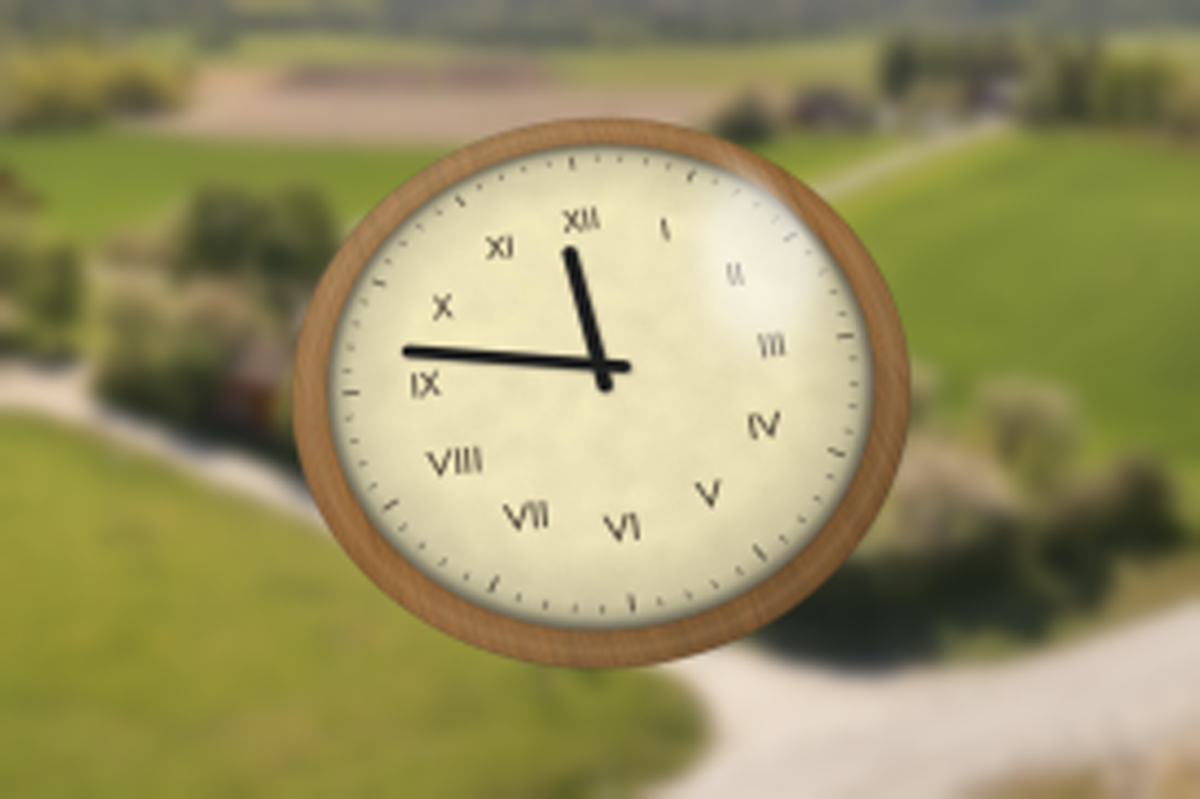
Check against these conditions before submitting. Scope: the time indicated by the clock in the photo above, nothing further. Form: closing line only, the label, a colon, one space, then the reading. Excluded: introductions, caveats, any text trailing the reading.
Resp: 11:47
